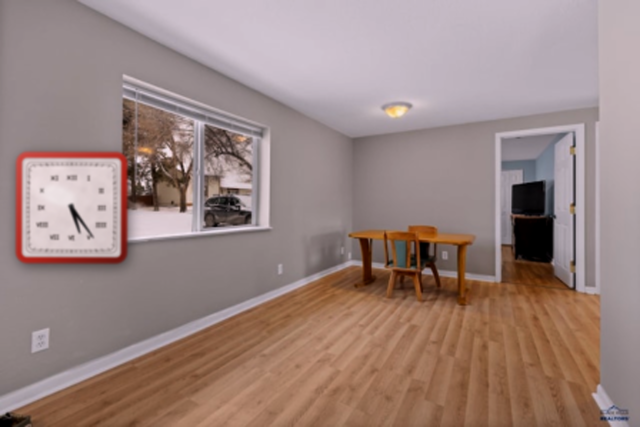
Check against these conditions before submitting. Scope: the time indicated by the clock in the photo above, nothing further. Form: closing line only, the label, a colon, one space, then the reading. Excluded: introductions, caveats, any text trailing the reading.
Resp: 5:24
